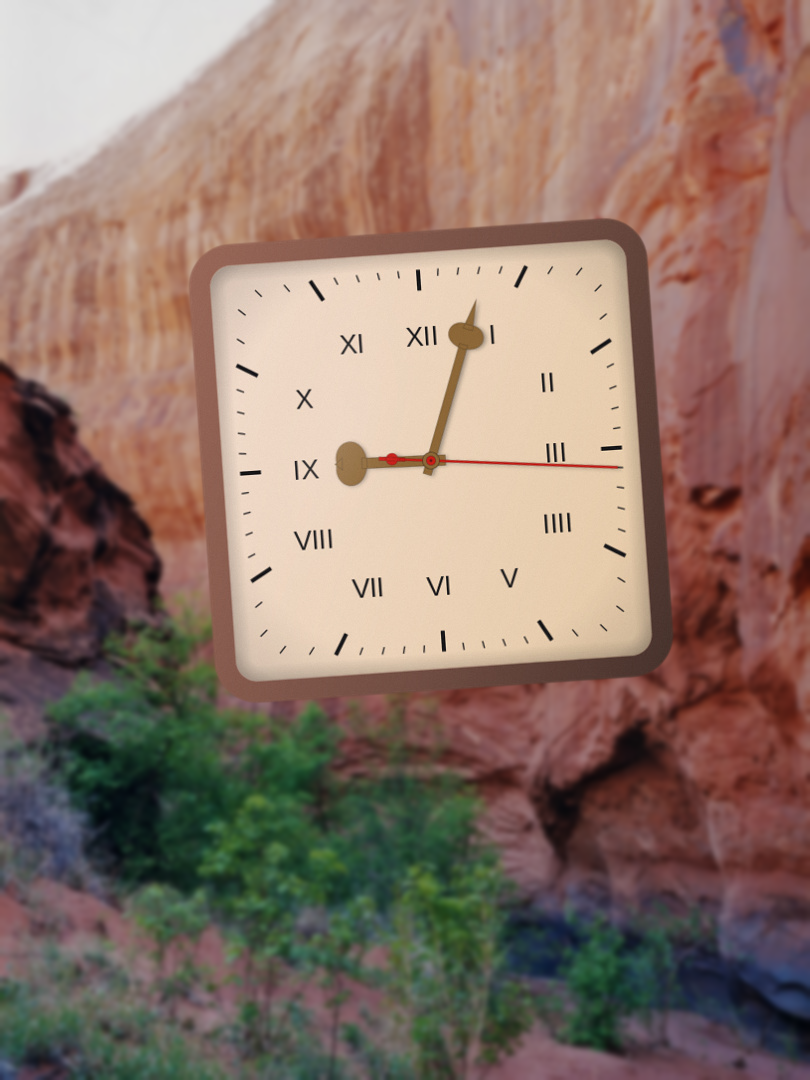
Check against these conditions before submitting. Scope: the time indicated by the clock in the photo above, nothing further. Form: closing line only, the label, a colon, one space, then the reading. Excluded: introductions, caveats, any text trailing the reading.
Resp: 9:03:16
